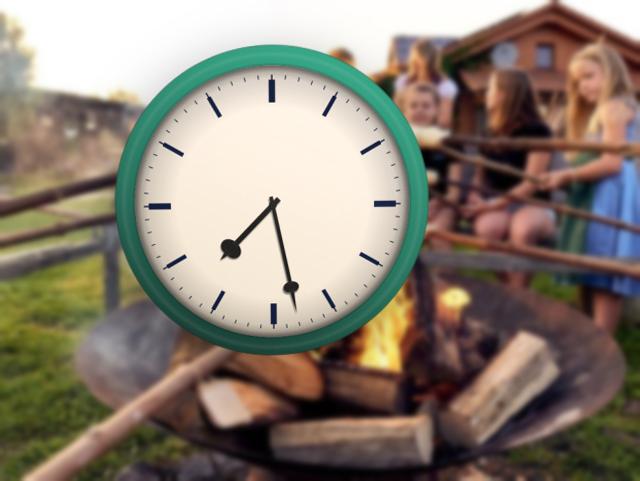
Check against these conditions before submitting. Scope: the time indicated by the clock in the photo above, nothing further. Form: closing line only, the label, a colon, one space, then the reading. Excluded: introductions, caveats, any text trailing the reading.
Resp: 7:28
